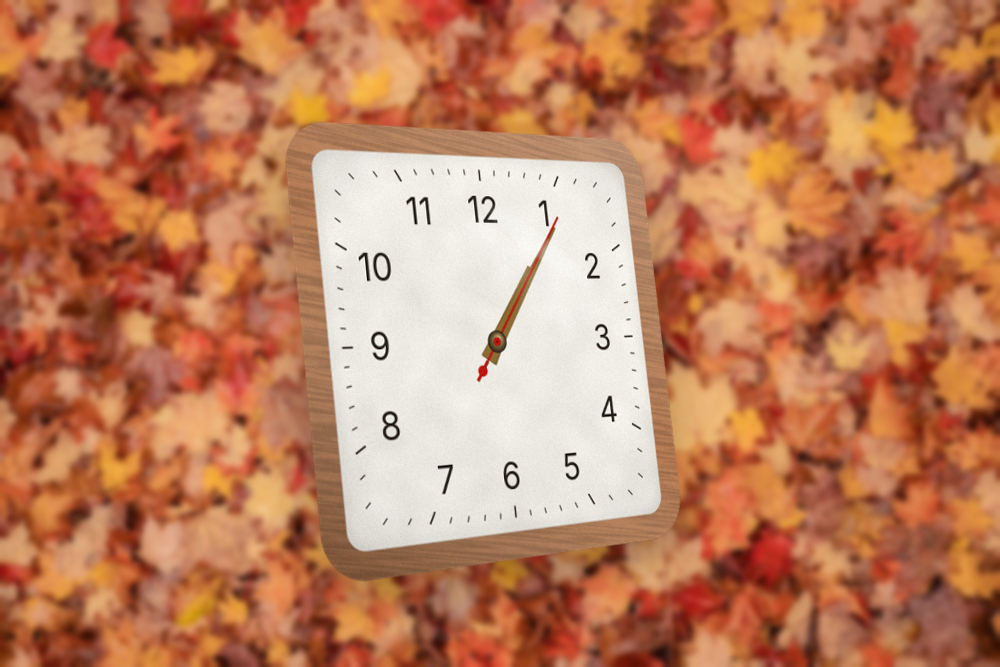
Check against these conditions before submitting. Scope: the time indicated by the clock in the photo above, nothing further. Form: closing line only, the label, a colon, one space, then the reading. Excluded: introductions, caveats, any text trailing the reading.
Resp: 1:06:06
